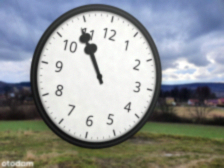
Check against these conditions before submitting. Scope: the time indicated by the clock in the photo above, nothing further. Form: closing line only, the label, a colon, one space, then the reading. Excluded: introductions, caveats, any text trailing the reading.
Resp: 10:54
